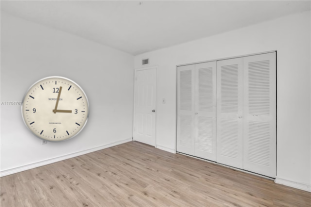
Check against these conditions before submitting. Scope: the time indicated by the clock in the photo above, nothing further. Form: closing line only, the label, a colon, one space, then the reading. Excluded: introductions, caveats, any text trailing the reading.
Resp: 3:02
